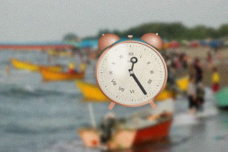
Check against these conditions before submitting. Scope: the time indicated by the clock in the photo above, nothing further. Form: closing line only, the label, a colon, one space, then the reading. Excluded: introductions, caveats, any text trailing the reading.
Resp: 12:25
